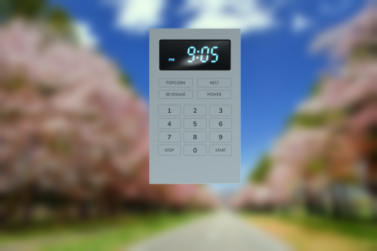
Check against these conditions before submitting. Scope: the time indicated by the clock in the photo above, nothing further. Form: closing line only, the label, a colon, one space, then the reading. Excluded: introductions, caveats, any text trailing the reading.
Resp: 9:05
